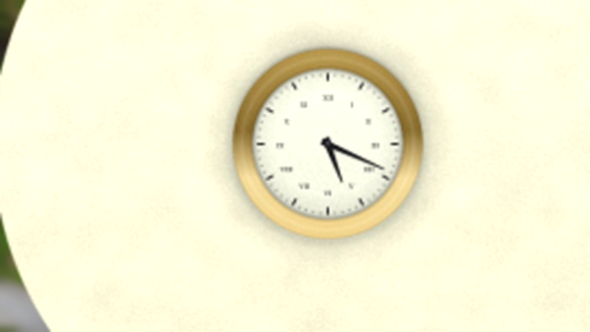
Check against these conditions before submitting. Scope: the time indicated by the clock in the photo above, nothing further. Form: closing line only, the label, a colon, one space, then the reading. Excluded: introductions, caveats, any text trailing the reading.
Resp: 5:19
